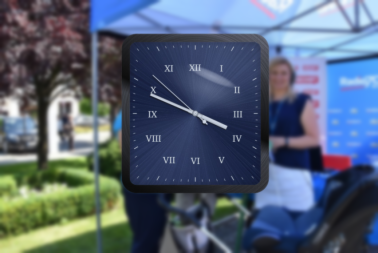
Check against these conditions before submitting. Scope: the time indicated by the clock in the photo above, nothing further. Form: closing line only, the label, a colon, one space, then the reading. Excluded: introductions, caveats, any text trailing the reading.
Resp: 3:48:52
